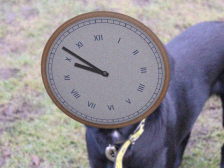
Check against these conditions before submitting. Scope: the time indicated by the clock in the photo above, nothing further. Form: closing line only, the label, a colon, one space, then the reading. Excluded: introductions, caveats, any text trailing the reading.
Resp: 9:52
